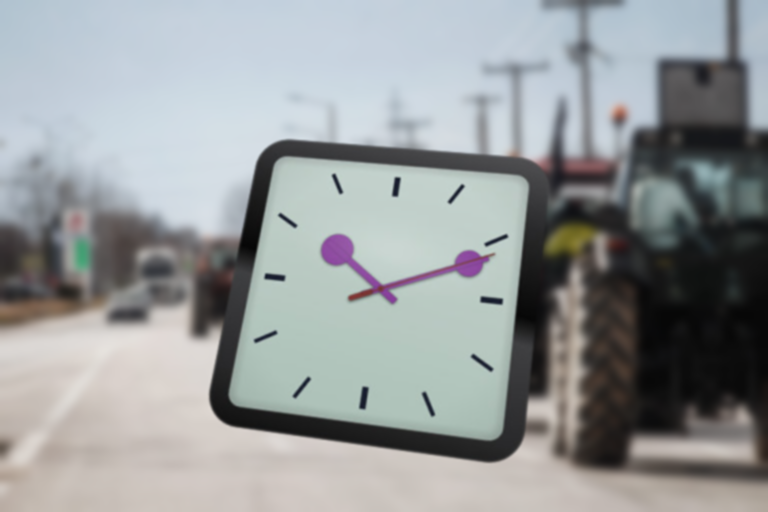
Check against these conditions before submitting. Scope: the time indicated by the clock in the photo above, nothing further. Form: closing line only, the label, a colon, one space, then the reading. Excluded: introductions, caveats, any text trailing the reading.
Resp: 10:11:11
